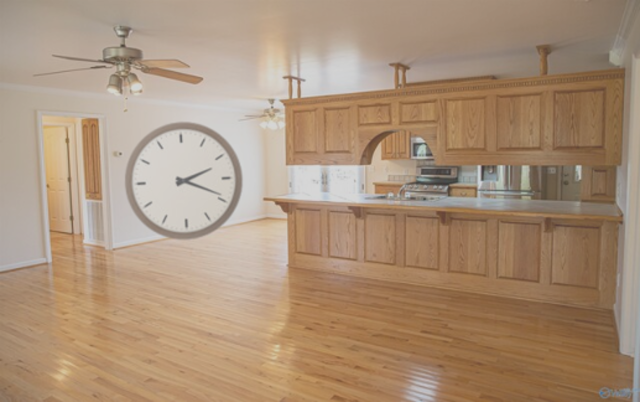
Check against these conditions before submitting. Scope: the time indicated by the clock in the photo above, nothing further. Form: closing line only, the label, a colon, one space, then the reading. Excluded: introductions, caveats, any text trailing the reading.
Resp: 2:19
